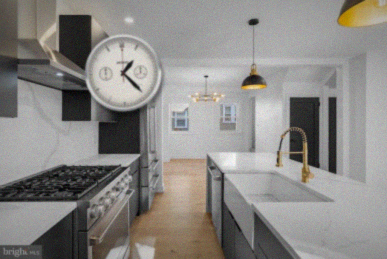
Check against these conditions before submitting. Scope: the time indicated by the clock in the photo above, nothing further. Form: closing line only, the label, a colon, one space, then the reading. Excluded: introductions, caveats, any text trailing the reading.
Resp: 1:23
